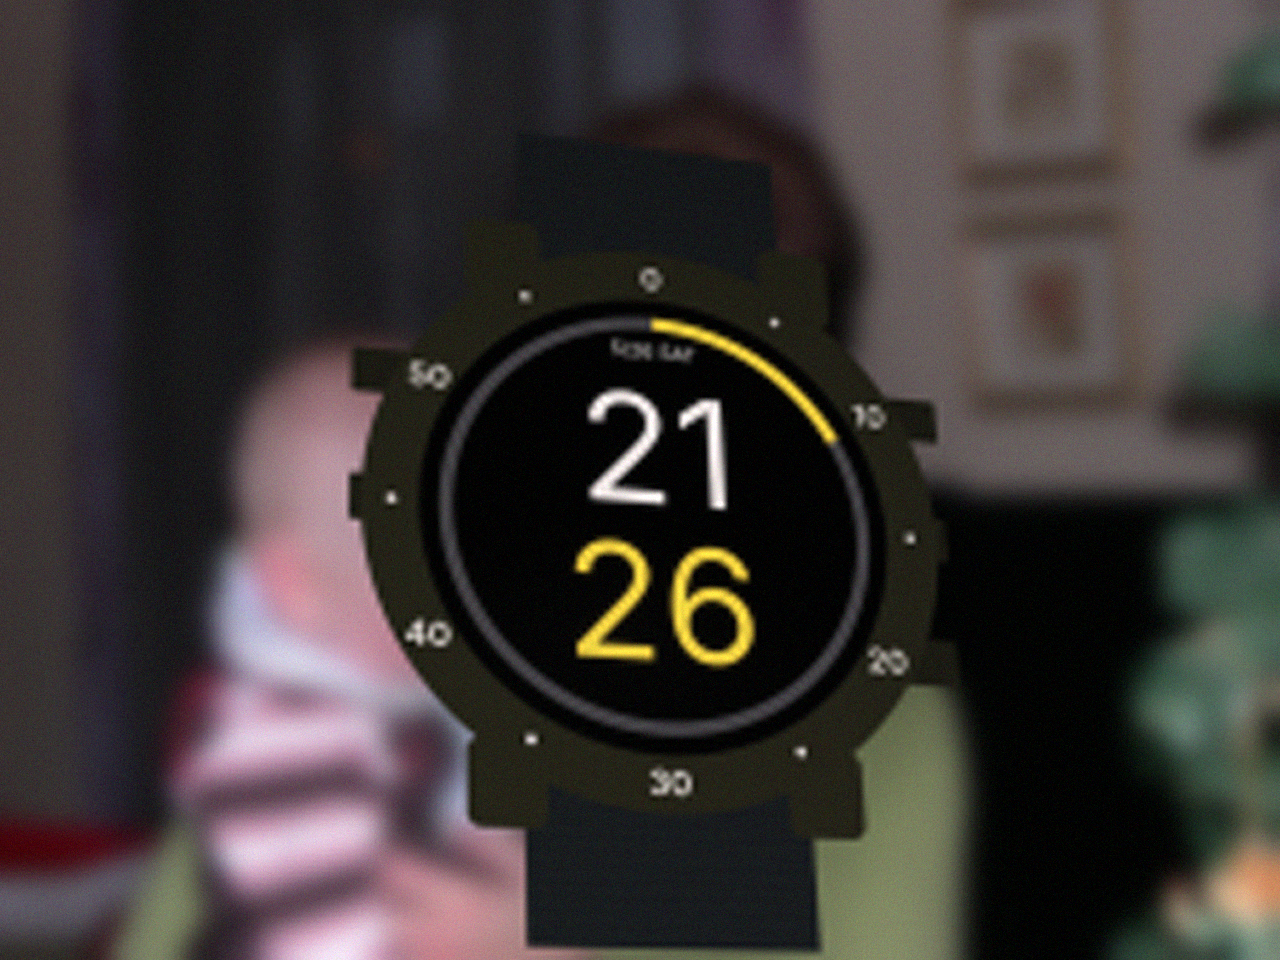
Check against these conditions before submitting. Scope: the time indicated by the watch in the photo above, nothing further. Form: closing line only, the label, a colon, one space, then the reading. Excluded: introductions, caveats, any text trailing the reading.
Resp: 21:26
